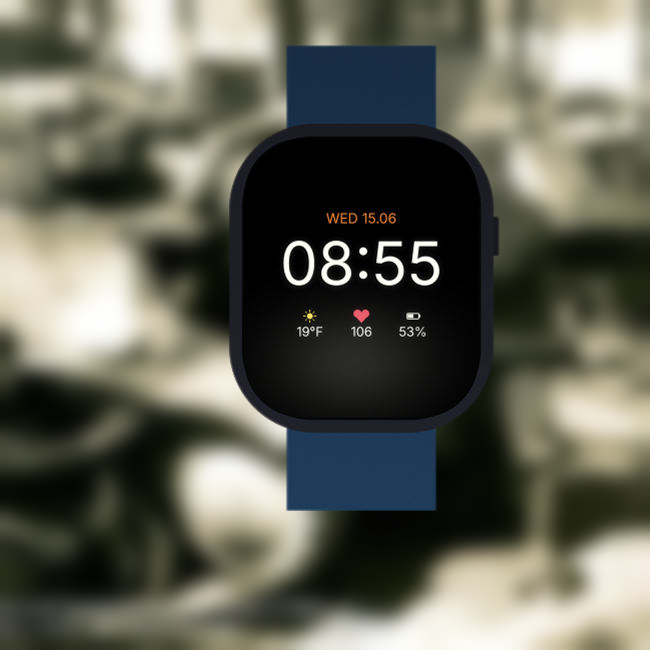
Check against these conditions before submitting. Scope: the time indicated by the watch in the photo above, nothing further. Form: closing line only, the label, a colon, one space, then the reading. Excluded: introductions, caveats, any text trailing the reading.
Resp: 8:55
